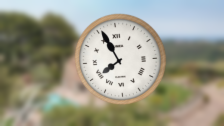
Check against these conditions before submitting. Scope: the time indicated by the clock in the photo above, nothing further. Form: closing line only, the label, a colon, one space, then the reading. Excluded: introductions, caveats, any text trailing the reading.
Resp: 7:56
